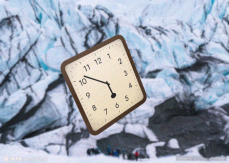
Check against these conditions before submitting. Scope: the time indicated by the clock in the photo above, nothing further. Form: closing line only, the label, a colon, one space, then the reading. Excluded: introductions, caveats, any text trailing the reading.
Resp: 5:52
